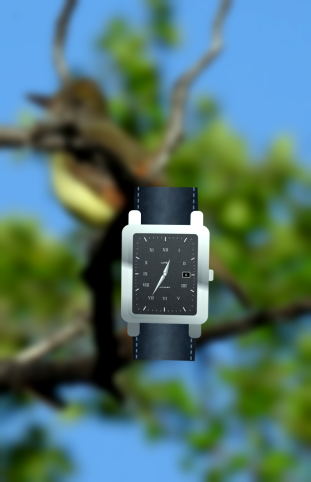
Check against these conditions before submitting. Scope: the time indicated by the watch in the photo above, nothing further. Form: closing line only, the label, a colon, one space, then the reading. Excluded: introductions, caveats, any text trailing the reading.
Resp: 12:35
